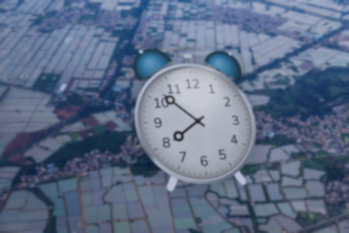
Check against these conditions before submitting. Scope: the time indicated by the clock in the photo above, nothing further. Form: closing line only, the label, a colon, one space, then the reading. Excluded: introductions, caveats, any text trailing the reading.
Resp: 7:52
